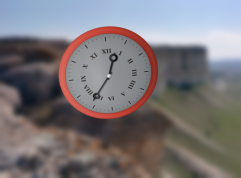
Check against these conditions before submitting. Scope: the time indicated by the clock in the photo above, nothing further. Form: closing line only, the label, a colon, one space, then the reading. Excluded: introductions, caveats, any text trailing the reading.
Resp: 12:36
